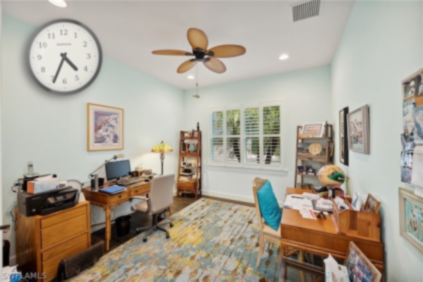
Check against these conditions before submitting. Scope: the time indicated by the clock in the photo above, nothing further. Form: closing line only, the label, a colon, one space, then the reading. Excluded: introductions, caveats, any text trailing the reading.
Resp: 4:34
